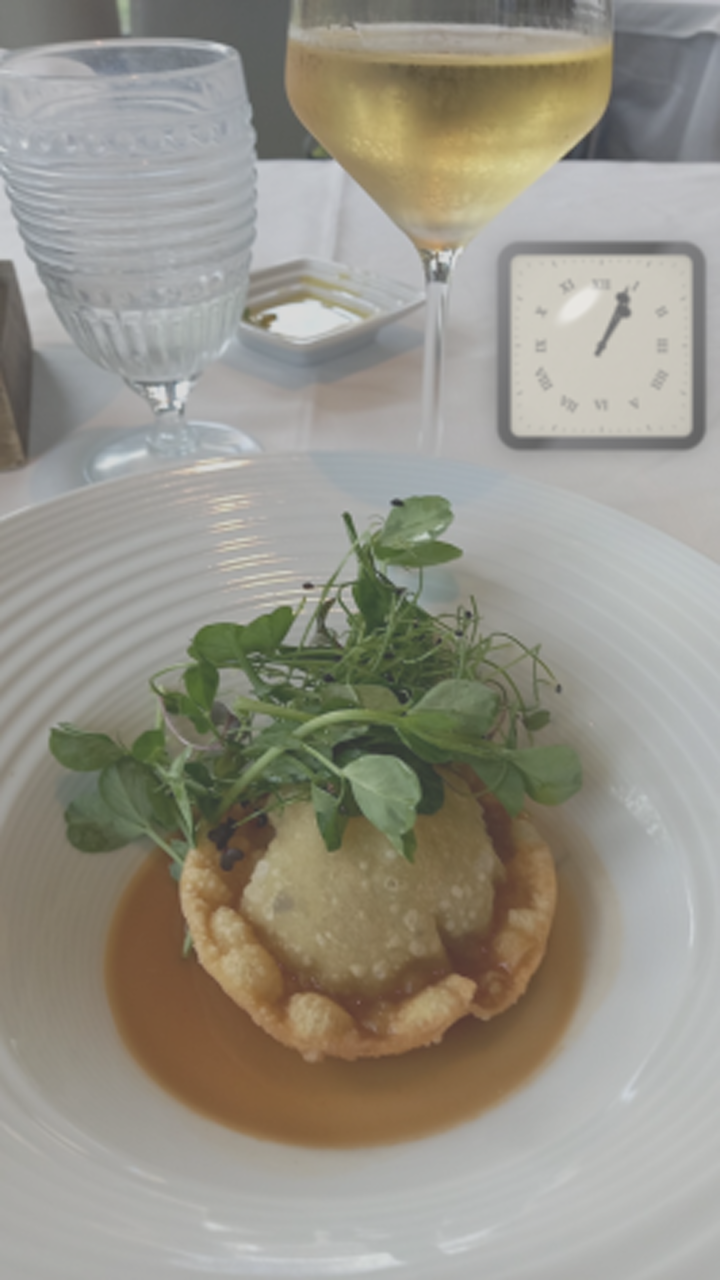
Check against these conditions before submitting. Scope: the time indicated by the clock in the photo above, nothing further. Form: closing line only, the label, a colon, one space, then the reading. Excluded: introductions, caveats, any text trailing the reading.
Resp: 1:04
